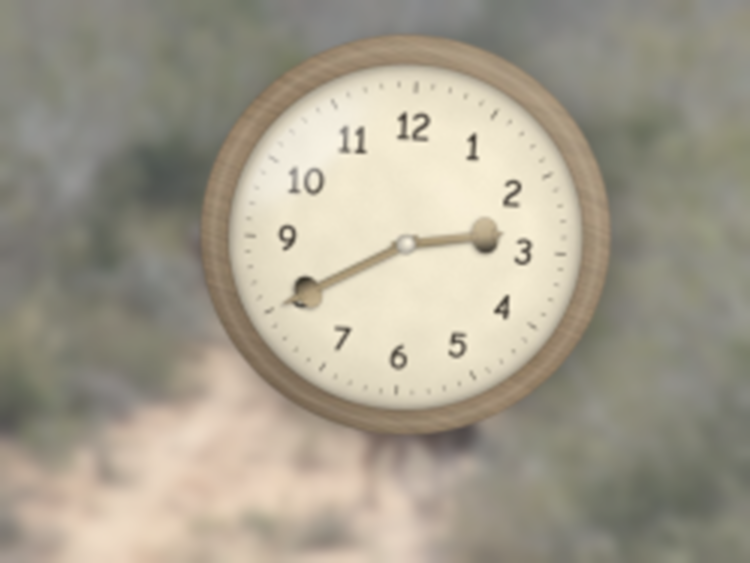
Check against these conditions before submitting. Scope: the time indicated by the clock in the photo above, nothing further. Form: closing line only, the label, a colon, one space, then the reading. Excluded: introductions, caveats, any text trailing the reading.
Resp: 2:40
